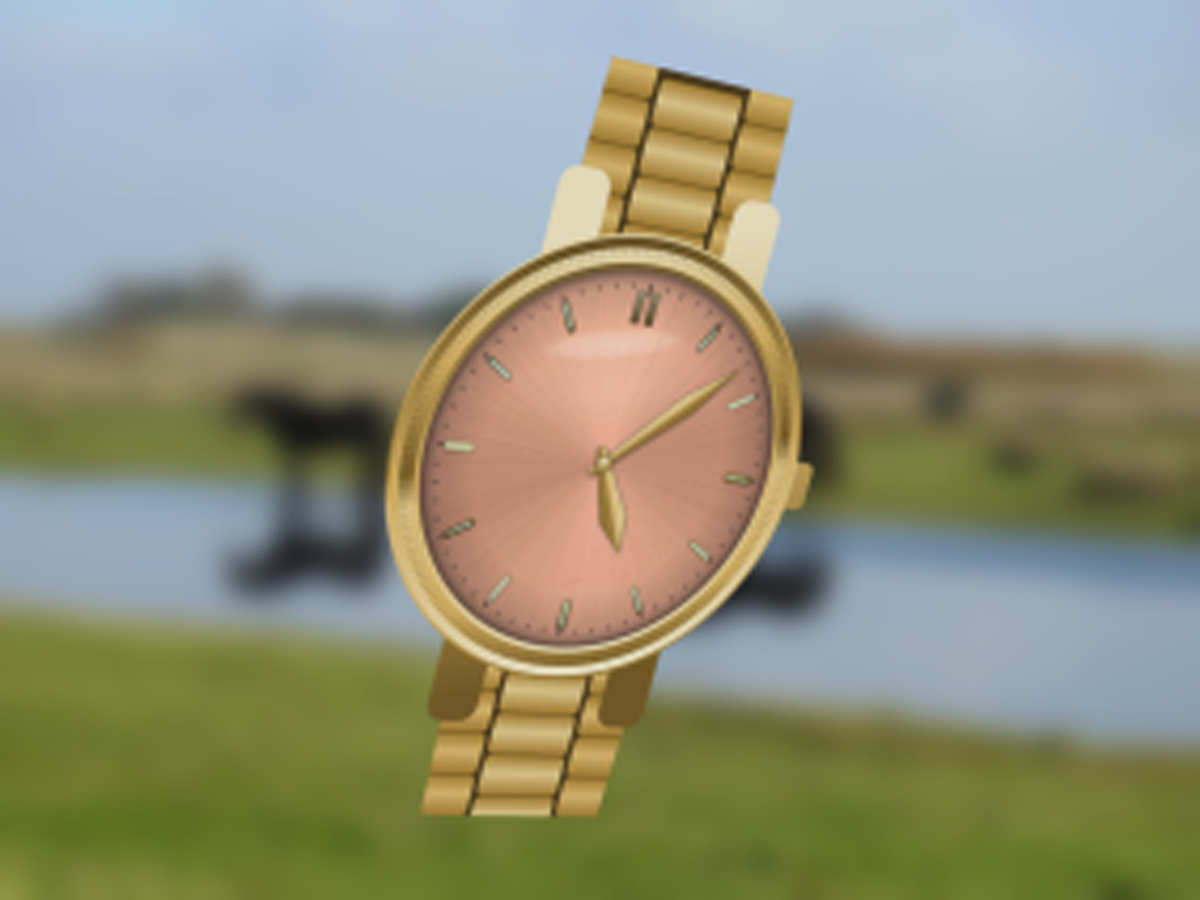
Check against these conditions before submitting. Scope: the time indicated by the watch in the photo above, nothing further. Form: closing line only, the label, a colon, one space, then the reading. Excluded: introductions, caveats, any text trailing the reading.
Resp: 5:08
